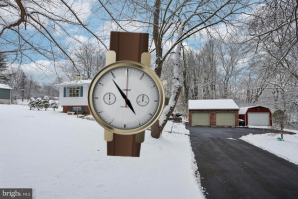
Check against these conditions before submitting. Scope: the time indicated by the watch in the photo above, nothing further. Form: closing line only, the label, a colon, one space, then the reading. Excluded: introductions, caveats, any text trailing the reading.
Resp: 4:54
